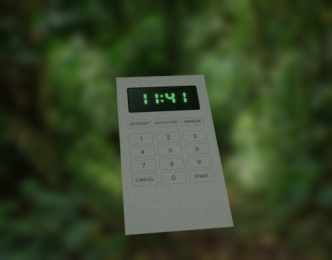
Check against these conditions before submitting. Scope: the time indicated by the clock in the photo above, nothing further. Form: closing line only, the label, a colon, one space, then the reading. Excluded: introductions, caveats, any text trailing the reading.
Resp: 11:41
